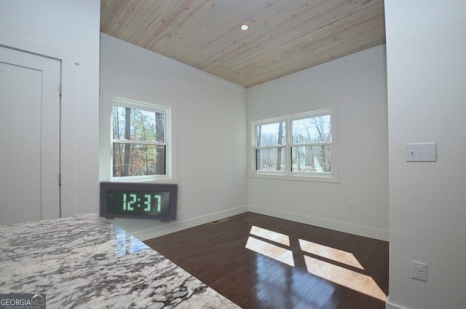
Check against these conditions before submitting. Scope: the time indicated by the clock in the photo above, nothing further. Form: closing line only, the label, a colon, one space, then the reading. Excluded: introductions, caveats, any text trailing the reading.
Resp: 12:37
